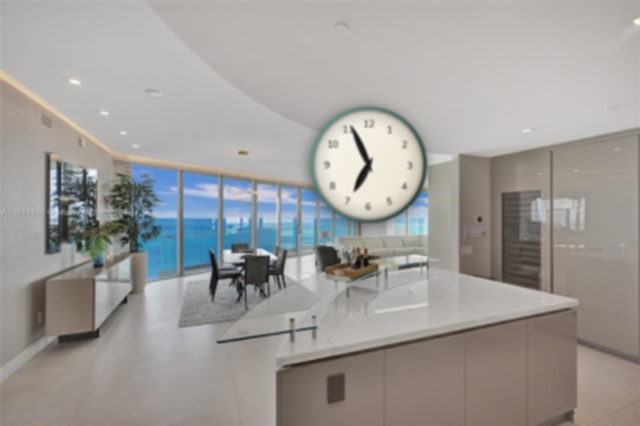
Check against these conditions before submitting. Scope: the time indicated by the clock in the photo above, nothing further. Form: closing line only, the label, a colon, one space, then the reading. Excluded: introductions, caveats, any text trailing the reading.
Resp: 6:56
